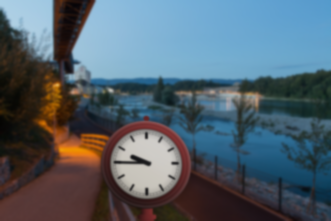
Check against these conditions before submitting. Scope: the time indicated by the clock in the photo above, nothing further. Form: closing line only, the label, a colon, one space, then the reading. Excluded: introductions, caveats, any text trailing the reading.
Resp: 9:45
